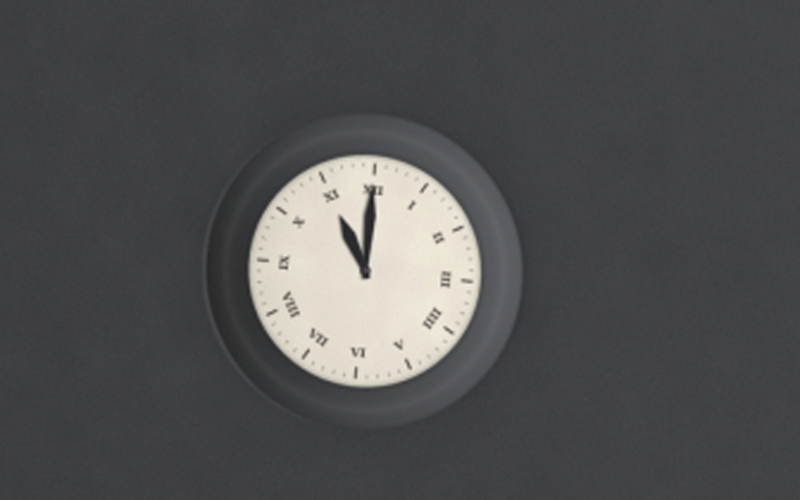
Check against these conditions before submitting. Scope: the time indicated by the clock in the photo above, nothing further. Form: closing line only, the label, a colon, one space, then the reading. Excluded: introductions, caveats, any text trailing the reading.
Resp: 11:00
